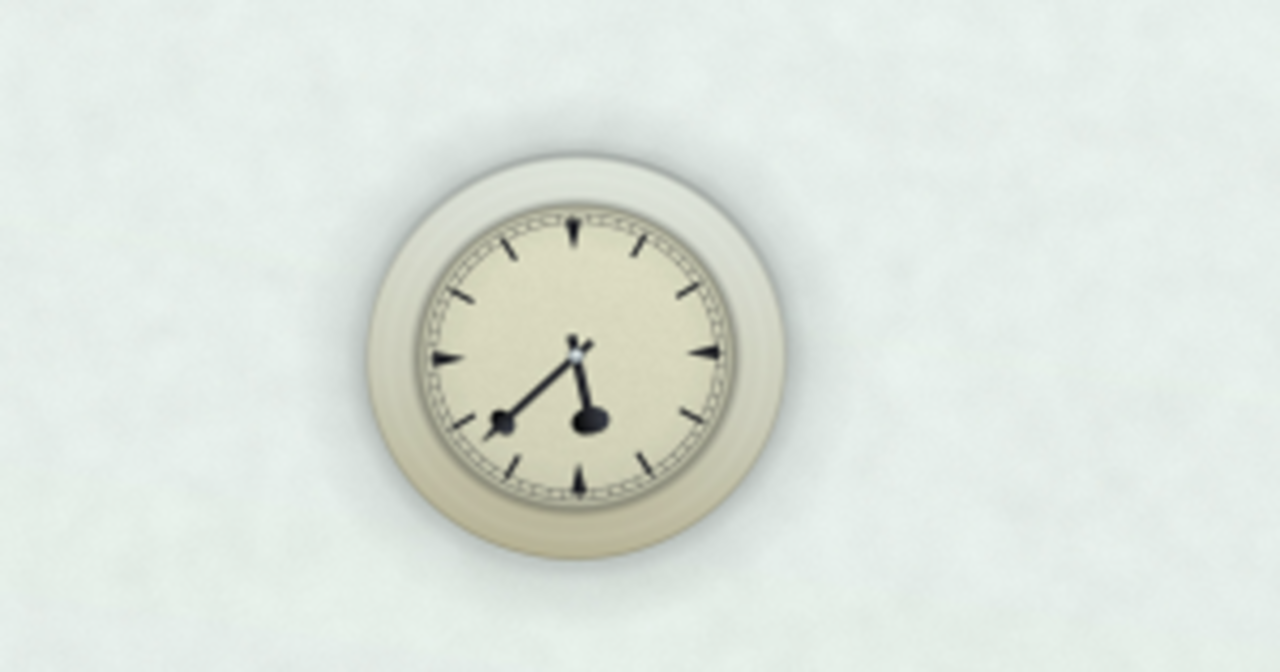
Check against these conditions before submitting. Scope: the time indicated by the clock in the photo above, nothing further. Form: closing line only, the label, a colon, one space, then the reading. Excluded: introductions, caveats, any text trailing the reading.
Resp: 5:38
